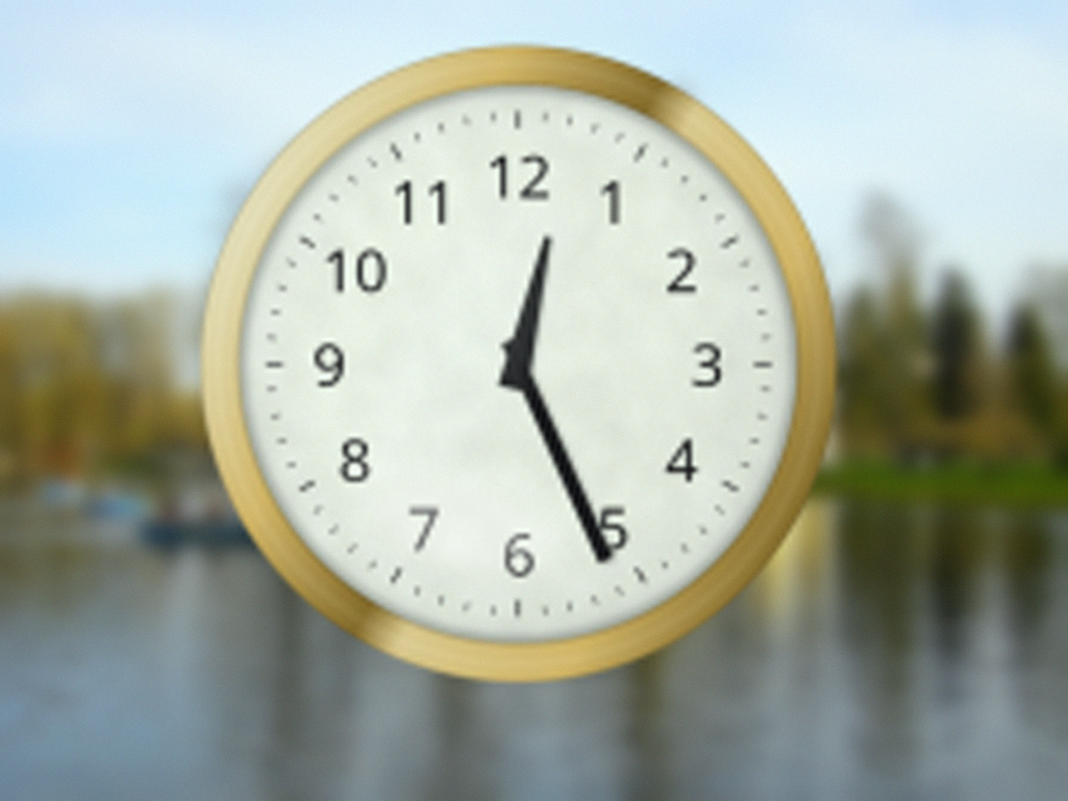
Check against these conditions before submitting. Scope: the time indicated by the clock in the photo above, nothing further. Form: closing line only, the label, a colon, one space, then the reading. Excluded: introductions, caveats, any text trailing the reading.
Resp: 12:26
